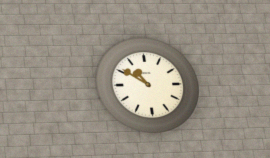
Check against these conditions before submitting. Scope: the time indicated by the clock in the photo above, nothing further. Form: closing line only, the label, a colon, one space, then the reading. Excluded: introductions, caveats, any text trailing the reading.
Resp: 10:51
